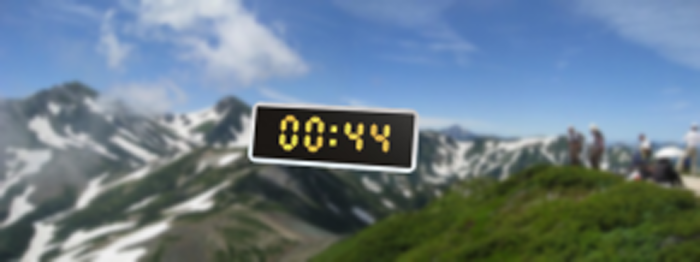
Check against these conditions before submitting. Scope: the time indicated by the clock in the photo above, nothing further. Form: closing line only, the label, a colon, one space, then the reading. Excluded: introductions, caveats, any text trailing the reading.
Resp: 0:44
